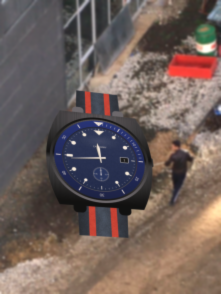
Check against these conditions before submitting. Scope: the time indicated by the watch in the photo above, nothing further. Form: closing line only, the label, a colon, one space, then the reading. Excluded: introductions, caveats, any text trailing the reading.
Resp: 11:44
